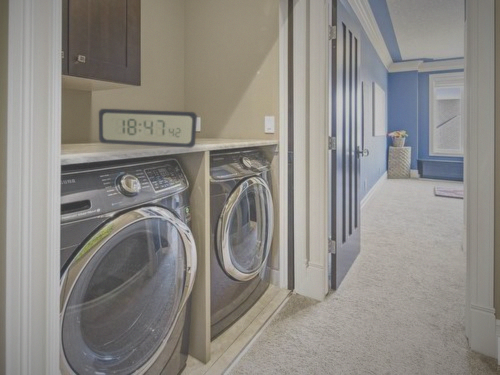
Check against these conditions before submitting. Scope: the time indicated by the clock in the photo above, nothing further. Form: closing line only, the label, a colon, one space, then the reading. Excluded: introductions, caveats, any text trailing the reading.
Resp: 18:47
